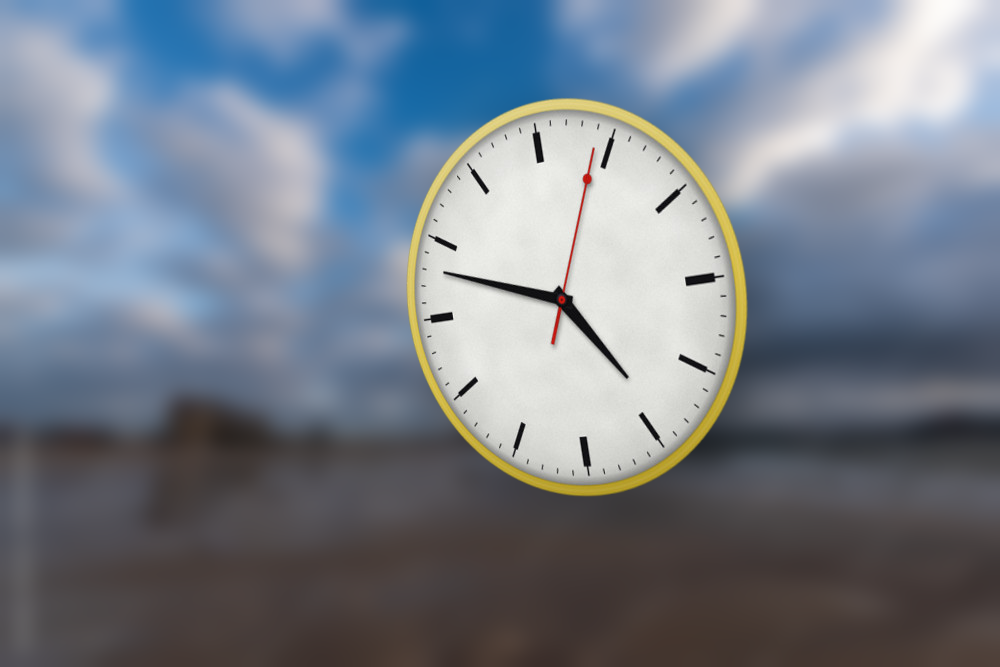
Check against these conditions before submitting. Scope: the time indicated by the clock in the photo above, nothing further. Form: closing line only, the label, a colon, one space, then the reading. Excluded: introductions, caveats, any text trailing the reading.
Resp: 4:48:04
